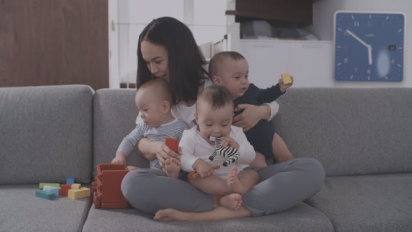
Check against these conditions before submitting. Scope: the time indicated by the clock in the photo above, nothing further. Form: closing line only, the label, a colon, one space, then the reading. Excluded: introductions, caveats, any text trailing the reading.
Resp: 5:51
